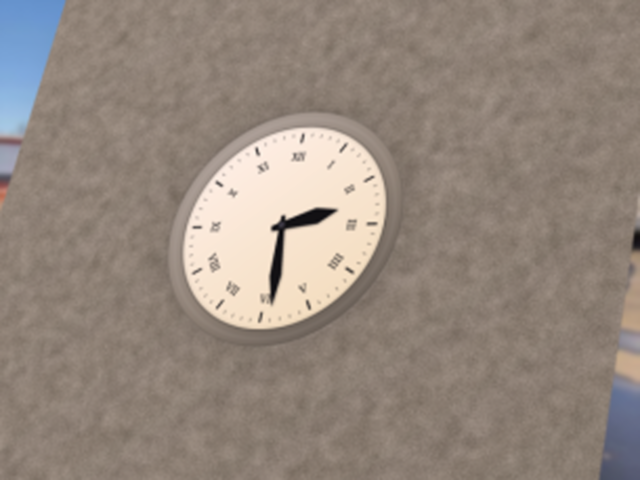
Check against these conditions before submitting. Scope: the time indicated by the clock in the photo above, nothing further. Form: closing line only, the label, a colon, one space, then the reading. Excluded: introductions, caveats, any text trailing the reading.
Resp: 2:29
